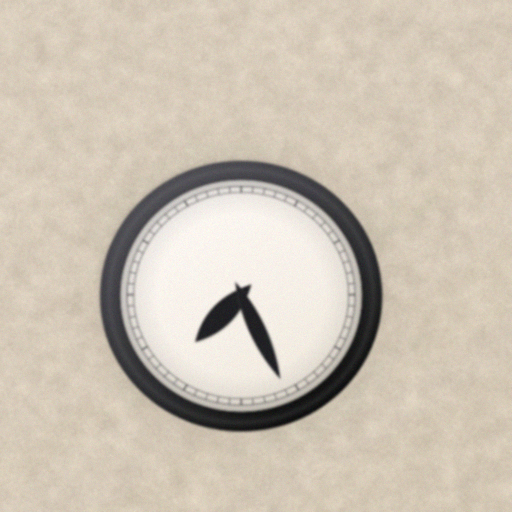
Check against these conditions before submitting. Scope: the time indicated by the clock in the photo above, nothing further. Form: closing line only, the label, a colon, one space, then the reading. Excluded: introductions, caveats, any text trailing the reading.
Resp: 7:26
